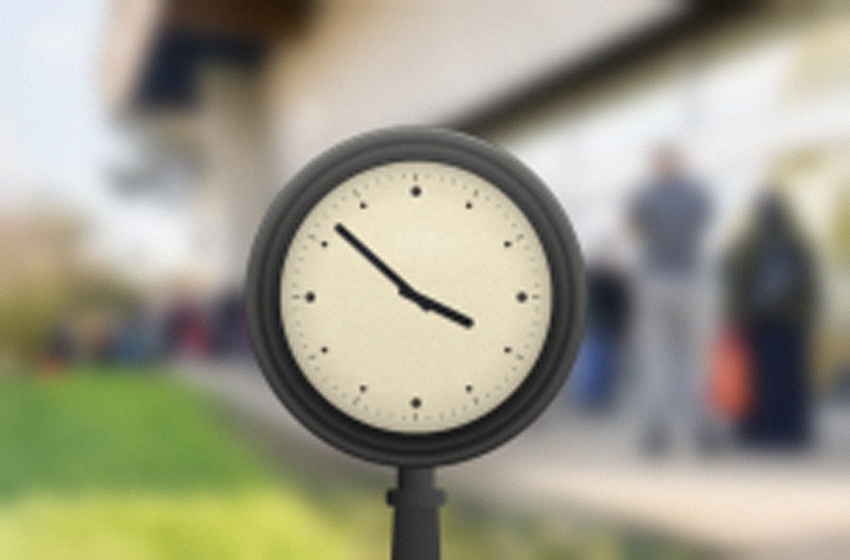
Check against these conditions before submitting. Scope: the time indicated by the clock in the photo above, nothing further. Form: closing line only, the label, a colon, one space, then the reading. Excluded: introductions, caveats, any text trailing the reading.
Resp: 3:52
